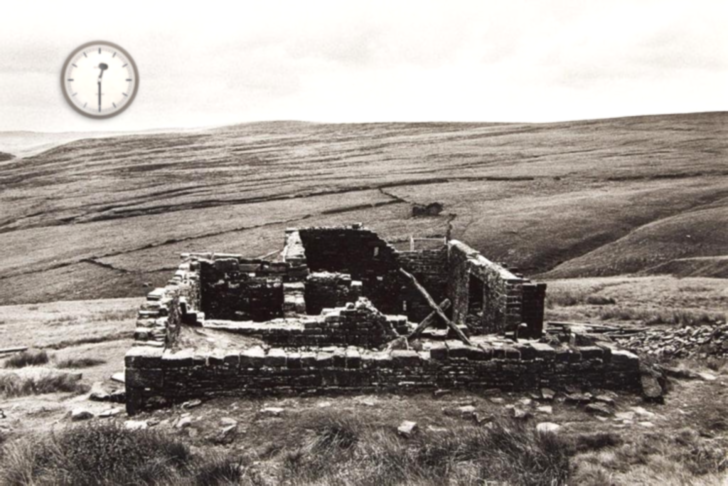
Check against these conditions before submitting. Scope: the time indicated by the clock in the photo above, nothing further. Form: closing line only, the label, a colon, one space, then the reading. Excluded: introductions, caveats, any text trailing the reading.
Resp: 12:30
